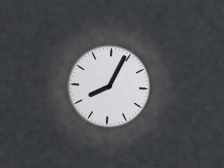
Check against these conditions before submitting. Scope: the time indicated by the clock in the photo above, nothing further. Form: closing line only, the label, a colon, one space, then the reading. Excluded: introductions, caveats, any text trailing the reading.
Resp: 8:04
